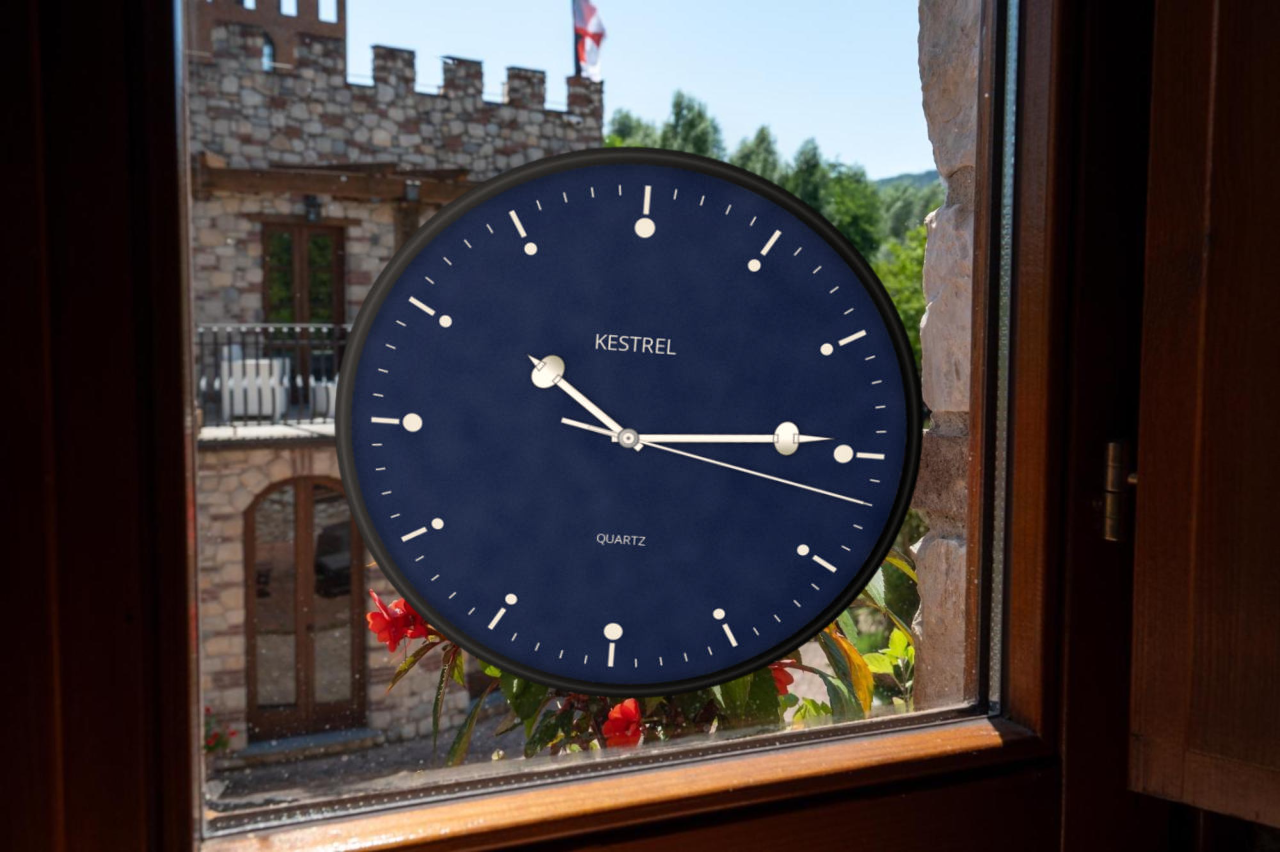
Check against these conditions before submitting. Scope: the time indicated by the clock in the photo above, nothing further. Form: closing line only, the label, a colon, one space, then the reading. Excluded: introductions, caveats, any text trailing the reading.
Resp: 10:14:17
